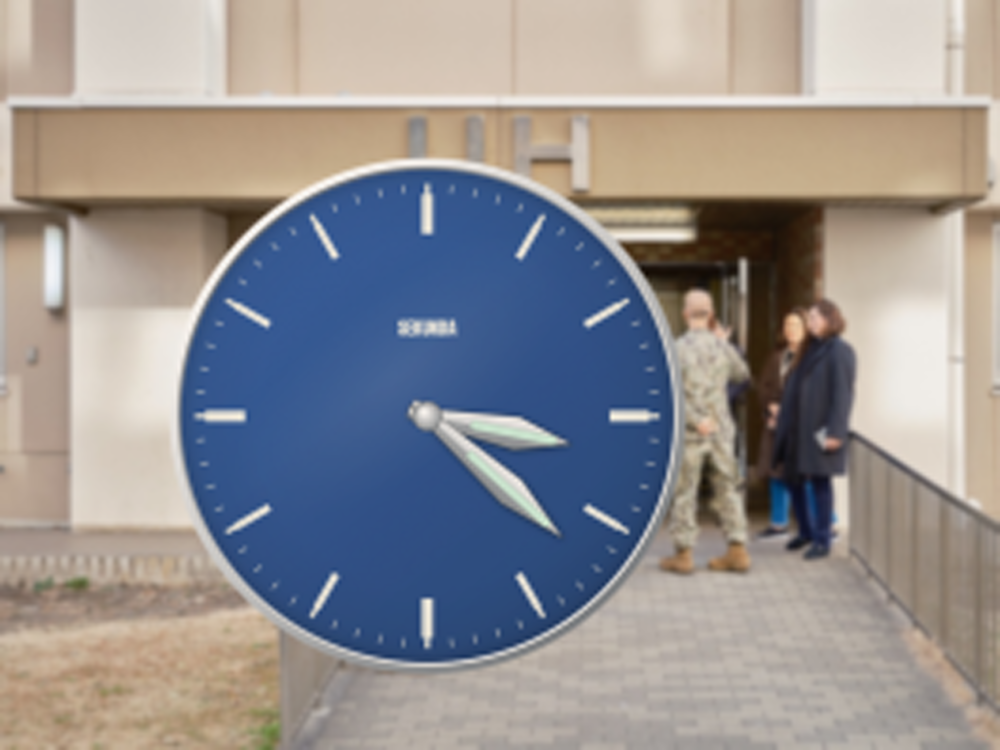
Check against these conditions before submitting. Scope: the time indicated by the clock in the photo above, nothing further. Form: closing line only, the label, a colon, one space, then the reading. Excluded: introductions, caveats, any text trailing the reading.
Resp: 3:22
